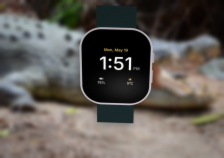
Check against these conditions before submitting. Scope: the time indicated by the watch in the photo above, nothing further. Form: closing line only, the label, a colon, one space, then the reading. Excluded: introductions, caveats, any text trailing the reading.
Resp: 1:51
